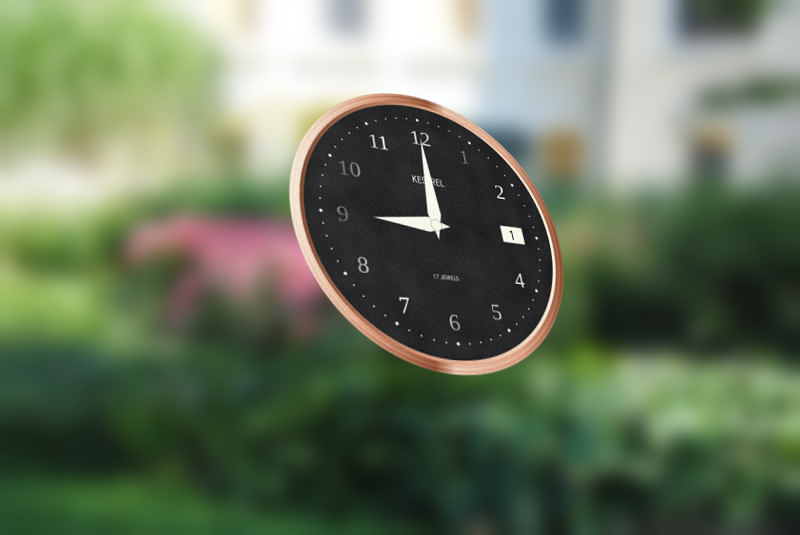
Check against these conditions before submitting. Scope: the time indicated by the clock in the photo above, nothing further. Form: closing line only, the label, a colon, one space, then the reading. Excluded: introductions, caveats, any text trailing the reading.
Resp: 9:00
